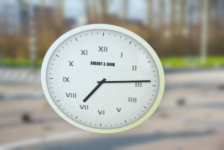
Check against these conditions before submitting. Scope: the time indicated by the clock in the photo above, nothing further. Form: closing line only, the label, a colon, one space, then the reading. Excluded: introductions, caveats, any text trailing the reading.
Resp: 7:14
